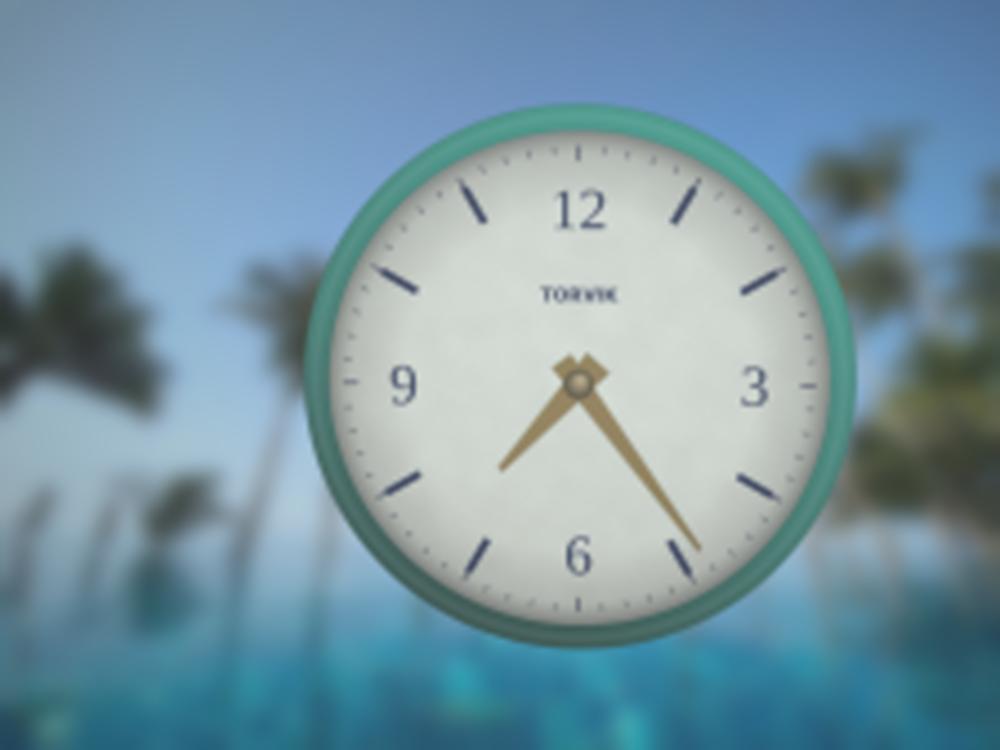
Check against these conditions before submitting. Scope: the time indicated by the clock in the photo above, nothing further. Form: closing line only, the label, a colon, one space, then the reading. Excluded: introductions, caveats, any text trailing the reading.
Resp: 7:24
